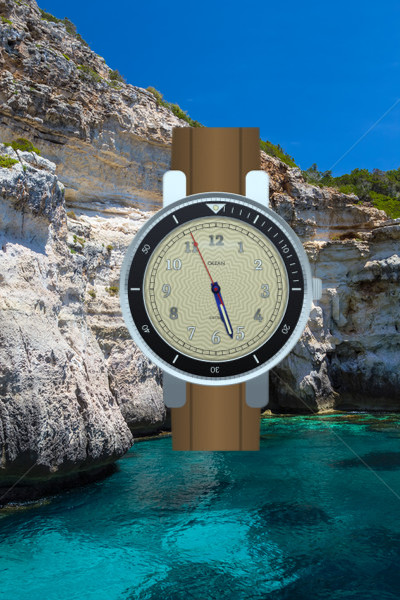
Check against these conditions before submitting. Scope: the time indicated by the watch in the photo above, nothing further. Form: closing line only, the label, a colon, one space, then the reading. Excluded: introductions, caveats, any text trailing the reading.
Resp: 5:26:56
